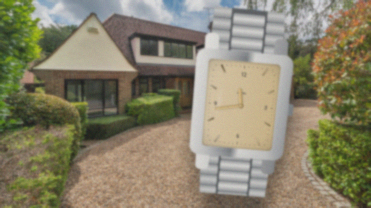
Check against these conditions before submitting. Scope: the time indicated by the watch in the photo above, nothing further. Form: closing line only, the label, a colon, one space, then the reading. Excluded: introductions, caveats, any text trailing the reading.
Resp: 11:43
